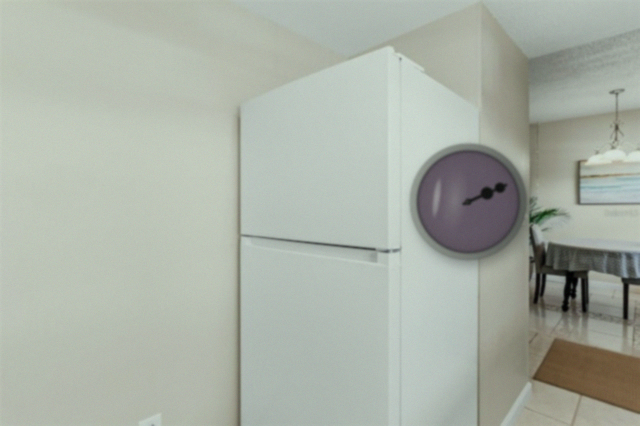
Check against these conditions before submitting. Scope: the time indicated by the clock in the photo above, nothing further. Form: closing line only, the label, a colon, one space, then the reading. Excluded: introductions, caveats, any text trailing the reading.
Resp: 2:11
